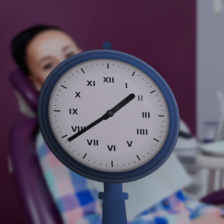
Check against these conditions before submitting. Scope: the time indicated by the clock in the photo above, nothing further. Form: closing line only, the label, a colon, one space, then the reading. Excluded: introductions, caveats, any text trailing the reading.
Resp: 1:39
